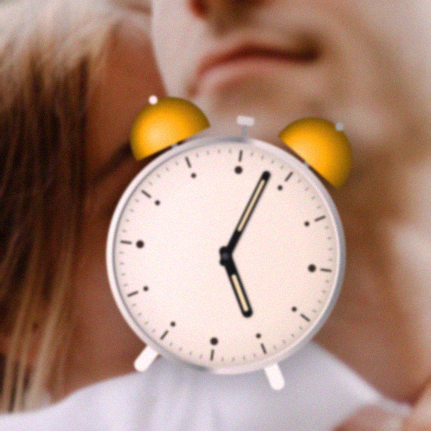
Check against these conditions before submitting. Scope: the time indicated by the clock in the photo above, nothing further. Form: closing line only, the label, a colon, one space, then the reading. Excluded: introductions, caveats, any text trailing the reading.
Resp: 5:03
